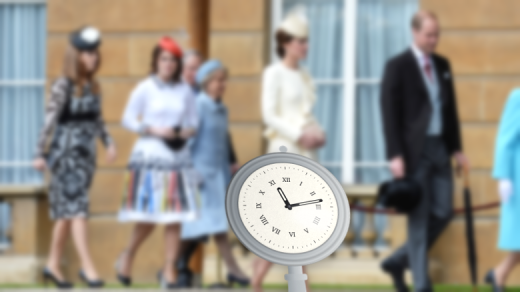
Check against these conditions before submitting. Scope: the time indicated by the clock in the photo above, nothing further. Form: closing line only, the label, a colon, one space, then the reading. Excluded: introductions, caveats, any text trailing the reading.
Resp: 11:13
